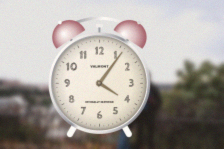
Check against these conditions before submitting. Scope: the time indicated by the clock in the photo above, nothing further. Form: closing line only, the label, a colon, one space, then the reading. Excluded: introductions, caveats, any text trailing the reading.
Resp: 4:06
